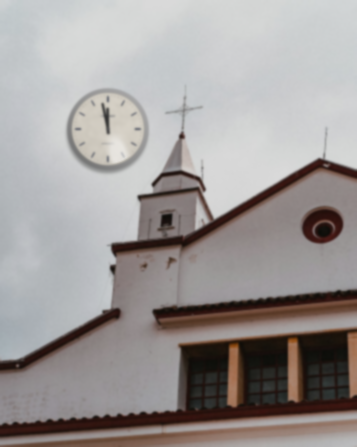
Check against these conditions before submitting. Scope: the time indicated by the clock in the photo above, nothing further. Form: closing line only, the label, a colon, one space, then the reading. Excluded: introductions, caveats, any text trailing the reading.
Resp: 11:58
